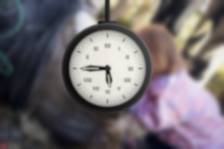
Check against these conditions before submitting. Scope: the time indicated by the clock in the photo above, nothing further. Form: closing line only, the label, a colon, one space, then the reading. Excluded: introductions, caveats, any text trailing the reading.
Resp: 5:45
